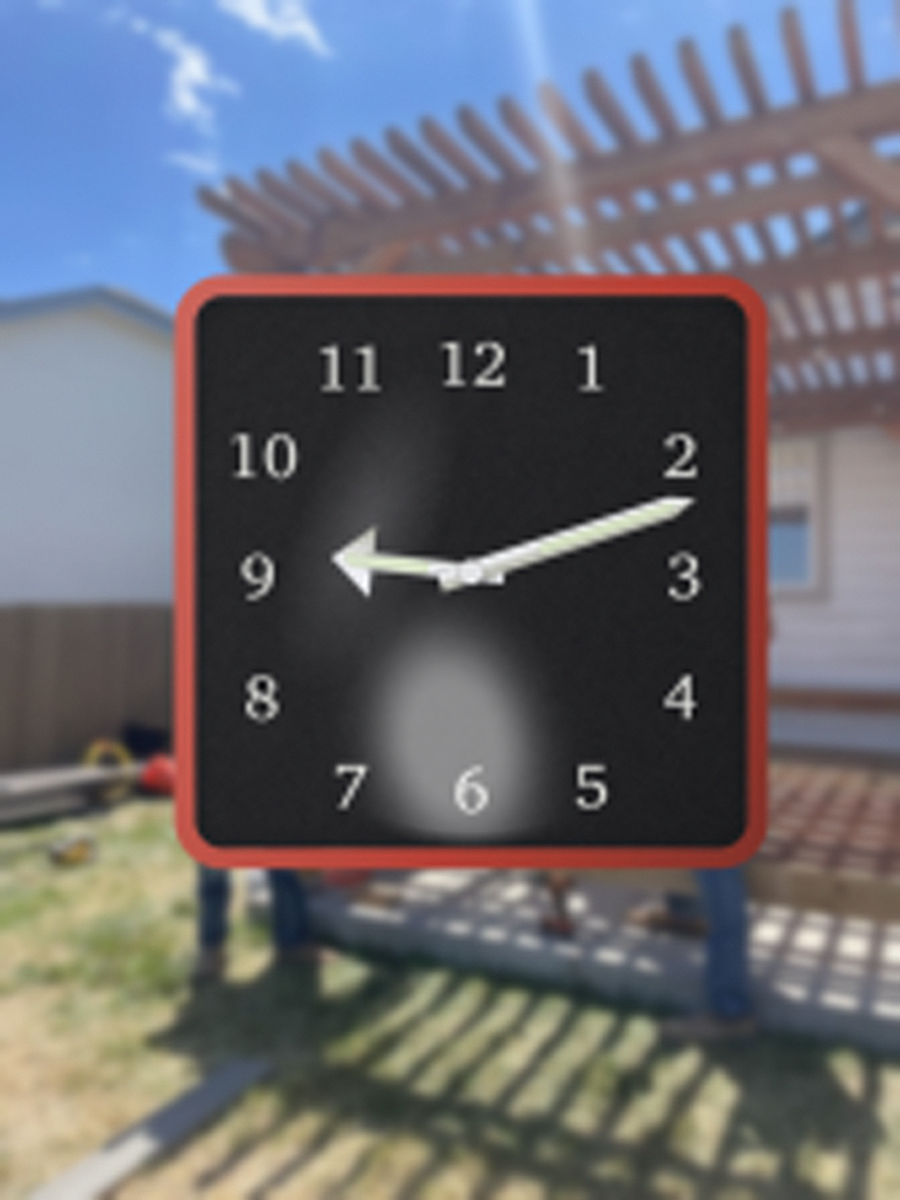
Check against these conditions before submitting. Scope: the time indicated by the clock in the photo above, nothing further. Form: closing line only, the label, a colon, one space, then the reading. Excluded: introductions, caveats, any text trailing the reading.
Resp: 9:12
